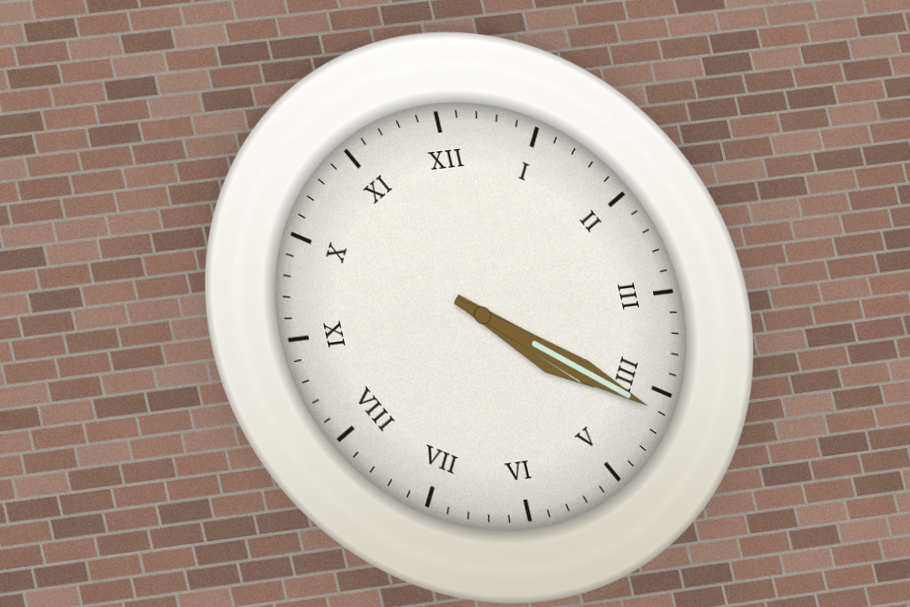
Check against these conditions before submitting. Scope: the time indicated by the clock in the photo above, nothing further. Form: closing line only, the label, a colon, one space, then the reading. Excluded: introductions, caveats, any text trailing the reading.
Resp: 4:21
